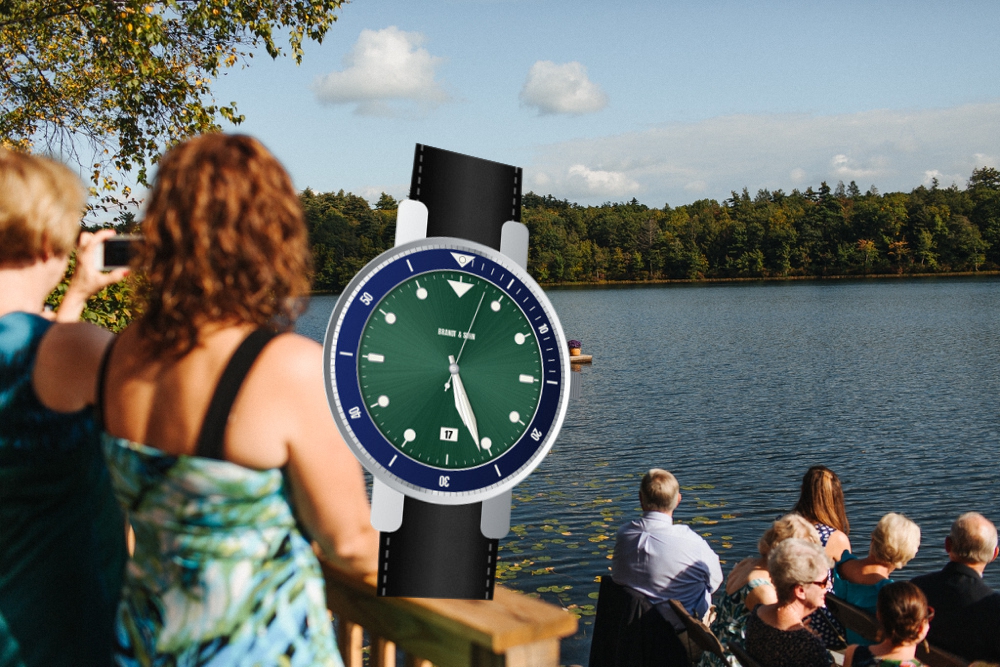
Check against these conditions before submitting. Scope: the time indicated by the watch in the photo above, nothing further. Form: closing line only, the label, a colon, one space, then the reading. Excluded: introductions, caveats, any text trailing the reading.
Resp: 5:26:03
